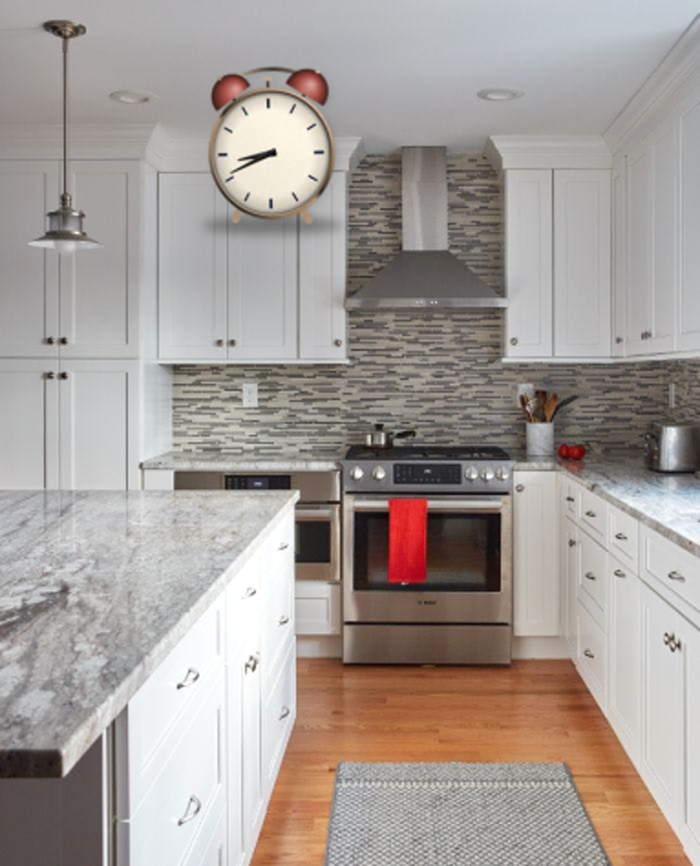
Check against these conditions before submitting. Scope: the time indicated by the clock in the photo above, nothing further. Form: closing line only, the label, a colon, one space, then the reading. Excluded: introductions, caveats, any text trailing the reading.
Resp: 8:41
